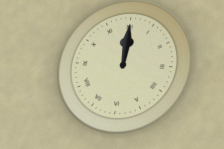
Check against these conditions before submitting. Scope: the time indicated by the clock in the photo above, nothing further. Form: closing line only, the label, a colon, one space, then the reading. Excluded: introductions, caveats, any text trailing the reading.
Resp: 12:00
